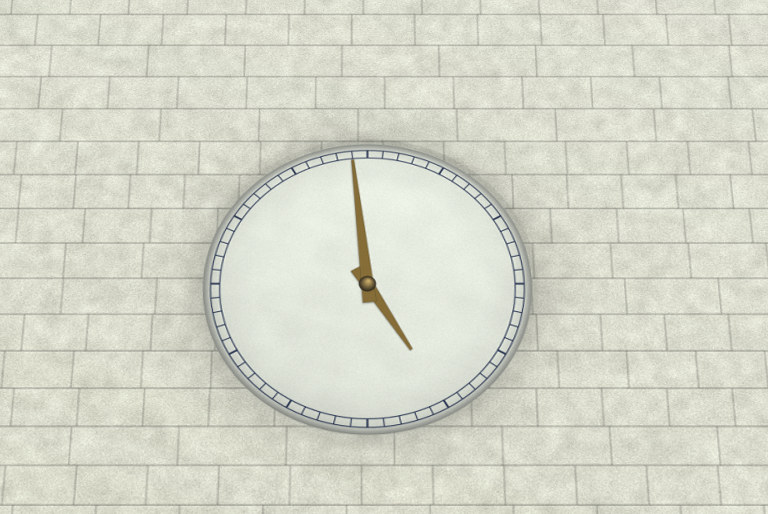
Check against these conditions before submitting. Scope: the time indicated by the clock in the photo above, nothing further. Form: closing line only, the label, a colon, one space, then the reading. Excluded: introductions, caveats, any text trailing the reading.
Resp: 4:59
